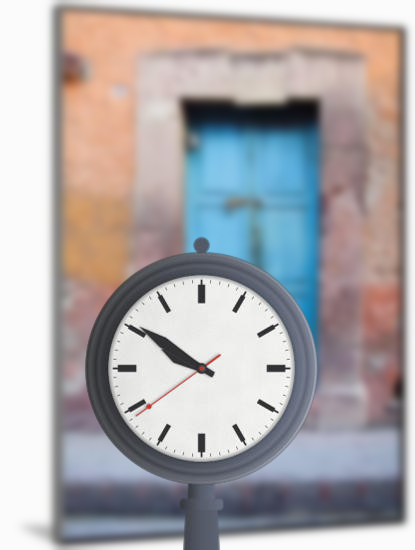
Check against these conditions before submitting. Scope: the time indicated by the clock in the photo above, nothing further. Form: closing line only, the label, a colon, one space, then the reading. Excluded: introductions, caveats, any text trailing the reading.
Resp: 9:50:39
